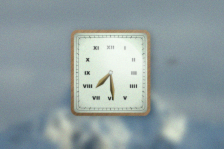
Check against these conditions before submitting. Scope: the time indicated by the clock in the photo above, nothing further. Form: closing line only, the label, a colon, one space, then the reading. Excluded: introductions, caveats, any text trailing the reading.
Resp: 7:29
